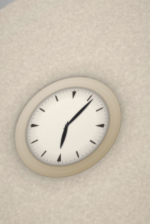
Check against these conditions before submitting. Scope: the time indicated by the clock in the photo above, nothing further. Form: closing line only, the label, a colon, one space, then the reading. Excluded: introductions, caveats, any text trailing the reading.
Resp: 6:06
